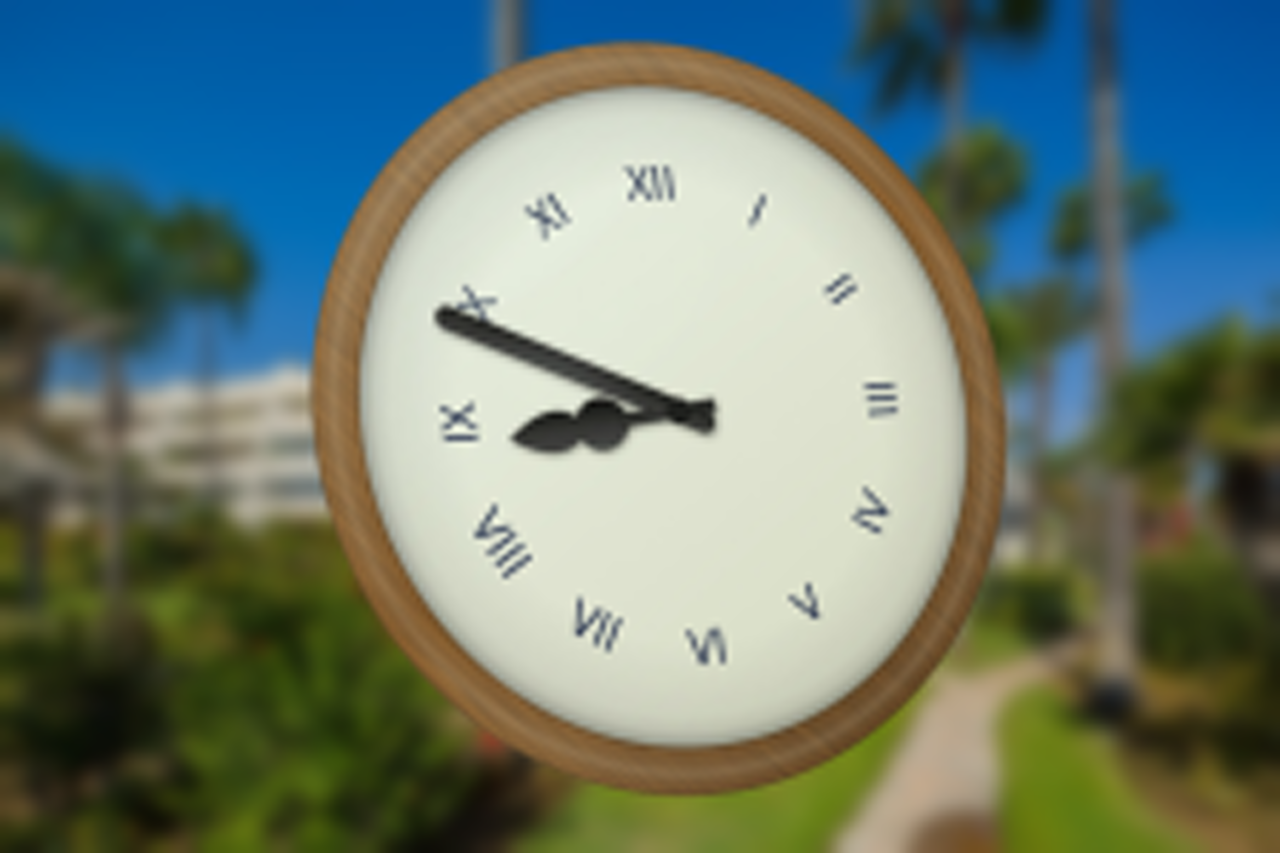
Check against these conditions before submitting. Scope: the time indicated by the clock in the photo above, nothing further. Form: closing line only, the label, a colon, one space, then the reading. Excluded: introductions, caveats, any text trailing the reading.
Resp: 8:49
